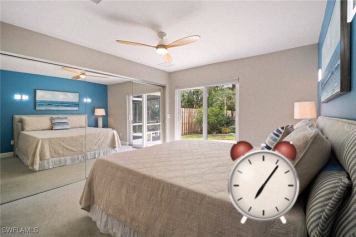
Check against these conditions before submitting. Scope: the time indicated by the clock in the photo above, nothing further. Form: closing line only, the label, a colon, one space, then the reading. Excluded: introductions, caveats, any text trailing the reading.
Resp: 7:06
